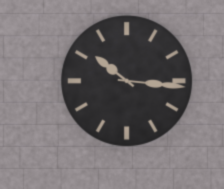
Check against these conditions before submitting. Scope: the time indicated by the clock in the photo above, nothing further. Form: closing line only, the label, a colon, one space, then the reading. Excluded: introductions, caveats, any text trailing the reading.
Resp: 10:16
